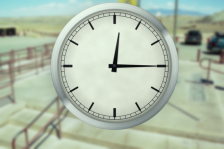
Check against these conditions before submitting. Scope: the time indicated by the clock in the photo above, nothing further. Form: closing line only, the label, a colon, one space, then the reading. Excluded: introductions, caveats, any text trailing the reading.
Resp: 12:15
